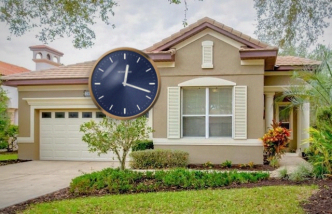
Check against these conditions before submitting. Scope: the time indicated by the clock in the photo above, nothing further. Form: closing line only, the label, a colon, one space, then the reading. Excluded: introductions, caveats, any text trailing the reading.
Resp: 12:18
